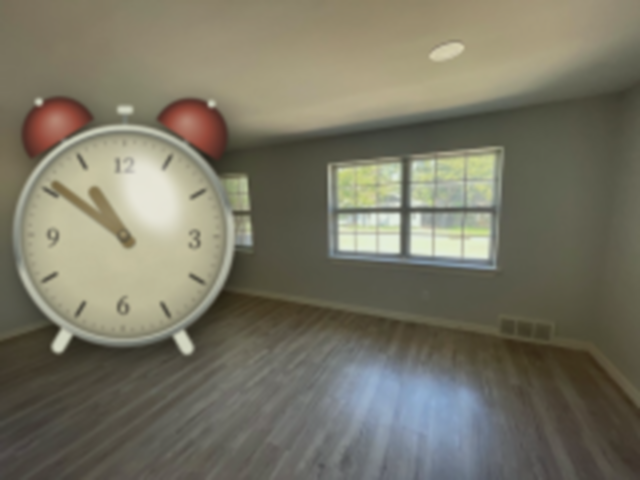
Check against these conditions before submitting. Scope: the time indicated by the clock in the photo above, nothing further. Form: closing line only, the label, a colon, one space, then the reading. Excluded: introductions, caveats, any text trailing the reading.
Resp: 10:51
